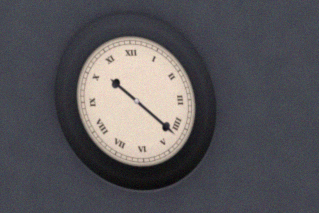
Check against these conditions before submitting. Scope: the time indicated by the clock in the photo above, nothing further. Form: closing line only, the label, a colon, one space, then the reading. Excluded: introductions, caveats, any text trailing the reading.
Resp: 10:22
